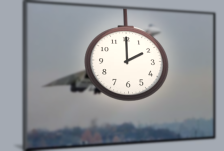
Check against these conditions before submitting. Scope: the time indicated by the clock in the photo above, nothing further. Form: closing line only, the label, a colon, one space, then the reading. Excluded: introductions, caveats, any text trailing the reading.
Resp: 2:00
